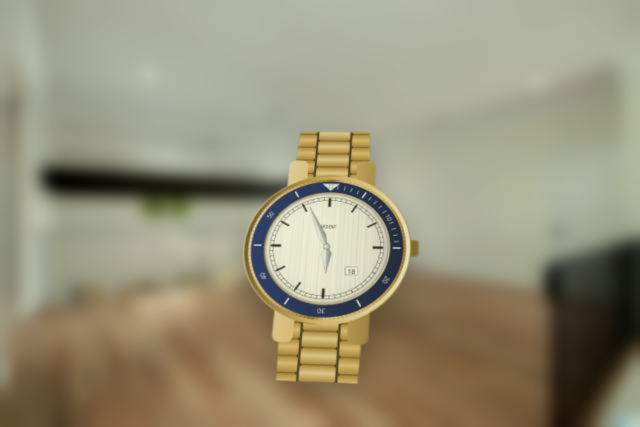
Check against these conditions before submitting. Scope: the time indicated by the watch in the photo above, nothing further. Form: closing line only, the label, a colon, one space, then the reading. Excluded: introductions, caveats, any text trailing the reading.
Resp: 5:56
